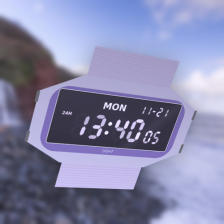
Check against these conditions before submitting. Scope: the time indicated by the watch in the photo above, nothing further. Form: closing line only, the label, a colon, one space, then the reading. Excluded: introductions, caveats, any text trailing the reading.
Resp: 13:40:05
